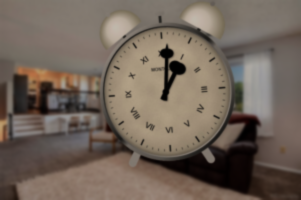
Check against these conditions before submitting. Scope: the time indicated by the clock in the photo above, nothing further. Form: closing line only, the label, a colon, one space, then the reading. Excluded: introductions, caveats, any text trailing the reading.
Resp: 1:01
